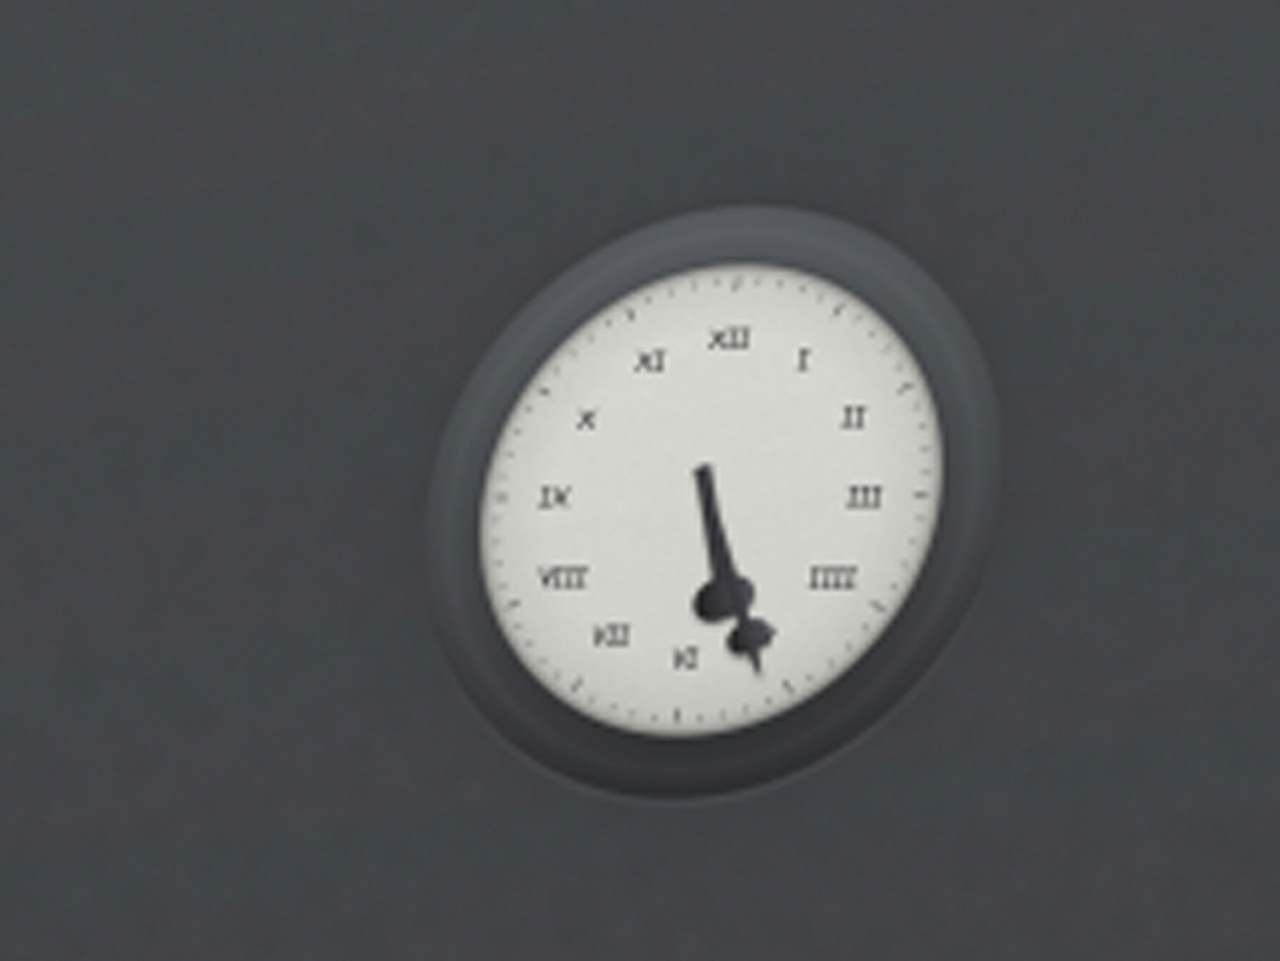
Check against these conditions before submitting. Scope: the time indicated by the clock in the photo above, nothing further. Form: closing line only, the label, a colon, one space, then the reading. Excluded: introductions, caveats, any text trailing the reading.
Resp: 5:26
